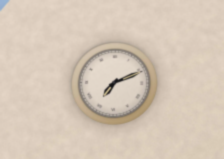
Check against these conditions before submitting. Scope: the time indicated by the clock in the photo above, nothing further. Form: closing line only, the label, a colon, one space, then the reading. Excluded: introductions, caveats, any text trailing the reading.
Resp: 7:11
